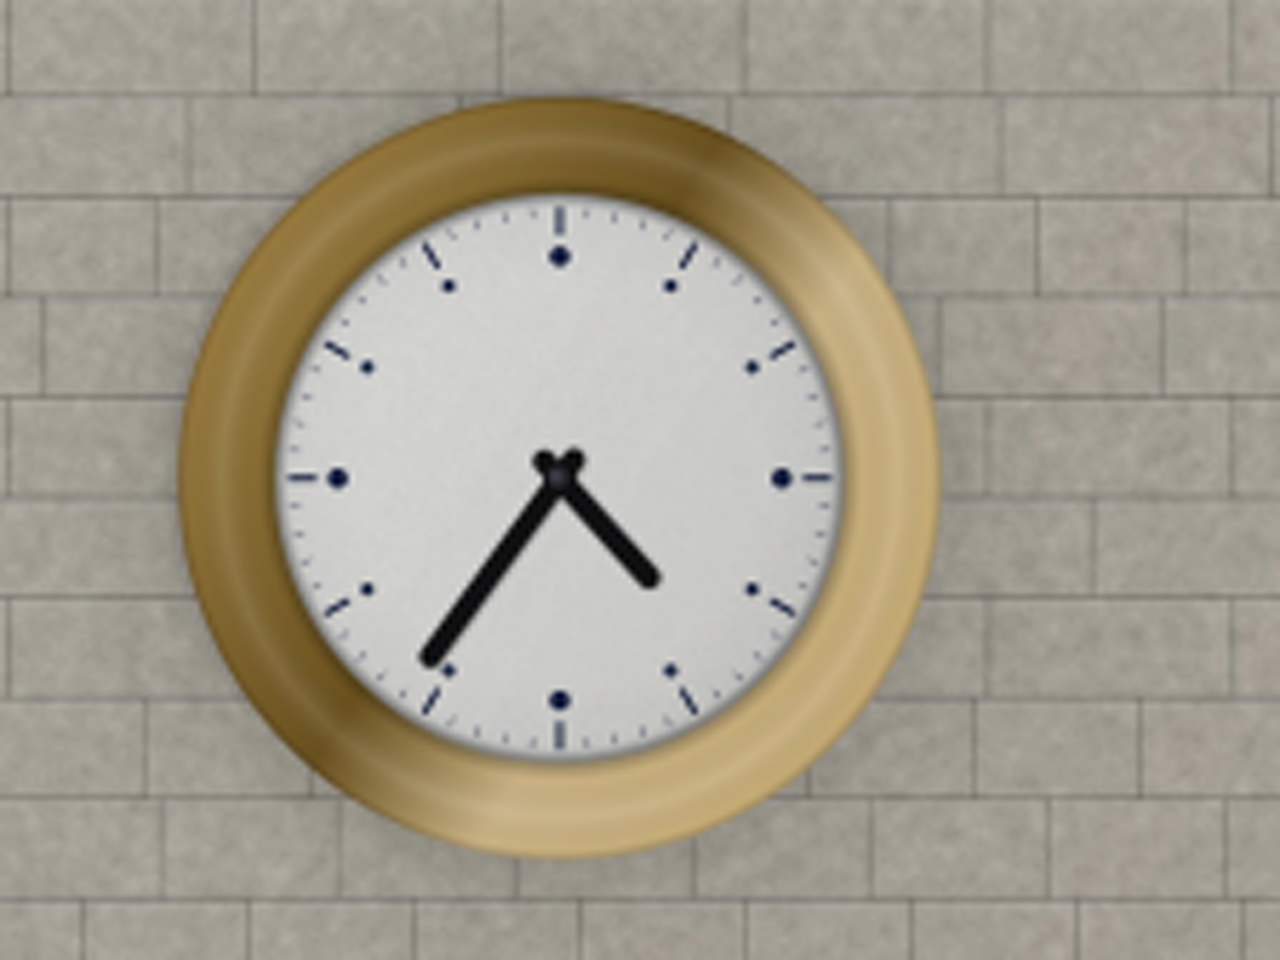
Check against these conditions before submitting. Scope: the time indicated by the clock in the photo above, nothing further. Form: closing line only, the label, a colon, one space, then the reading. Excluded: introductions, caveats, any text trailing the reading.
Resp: 4:36
